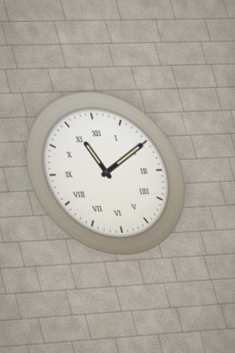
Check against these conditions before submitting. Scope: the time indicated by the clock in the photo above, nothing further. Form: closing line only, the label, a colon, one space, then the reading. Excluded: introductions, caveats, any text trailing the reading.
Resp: 11:10
